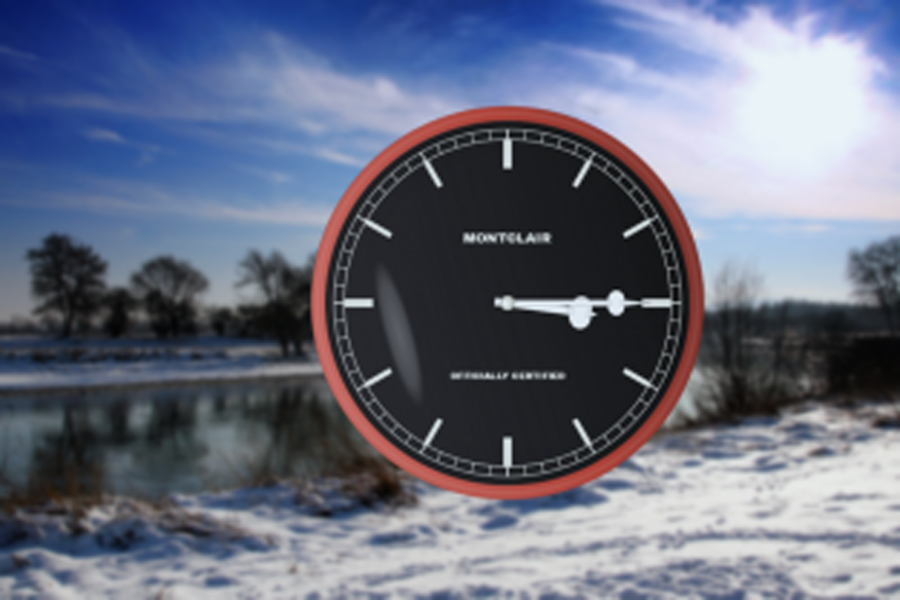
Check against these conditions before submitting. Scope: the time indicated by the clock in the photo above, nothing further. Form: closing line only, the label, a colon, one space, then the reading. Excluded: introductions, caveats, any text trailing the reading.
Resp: 3:15
